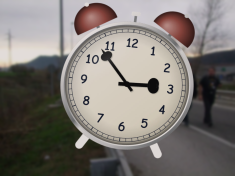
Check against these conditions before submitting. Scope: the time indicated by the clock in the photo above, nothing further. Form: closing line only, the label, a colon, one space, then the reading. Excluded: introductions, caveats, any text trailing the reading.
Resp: 2:53
